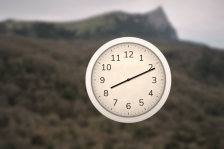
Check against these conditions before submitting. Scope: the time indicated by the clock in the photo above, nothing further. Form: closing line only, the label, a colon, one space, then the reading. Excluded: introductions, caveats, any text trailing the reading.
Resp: 8:11
